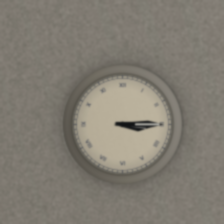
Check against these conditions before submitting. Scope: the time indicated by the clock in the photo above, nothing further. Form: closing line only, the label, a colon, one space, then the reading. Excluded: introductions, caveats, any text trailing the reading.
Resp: 3:15
